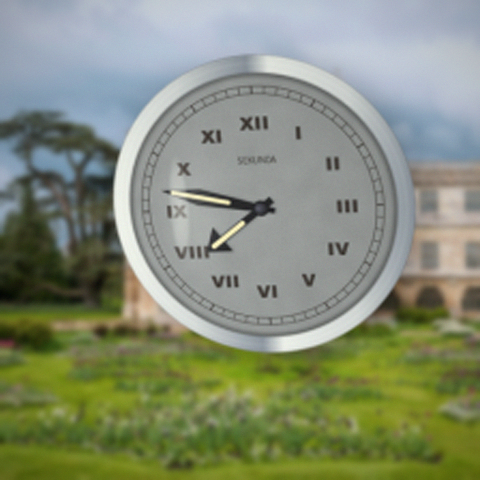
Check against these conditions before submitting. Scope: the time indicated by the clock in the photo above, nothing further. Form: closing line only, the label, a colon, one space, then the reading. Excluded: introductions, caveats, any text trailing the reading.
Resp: 7:47
